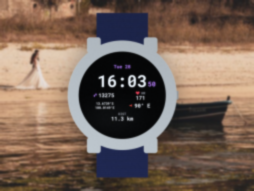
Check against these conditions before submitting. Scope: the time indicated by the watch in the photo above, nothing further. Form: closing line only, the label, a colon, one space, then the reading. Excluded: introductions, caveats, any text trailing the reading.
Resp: 16:03
